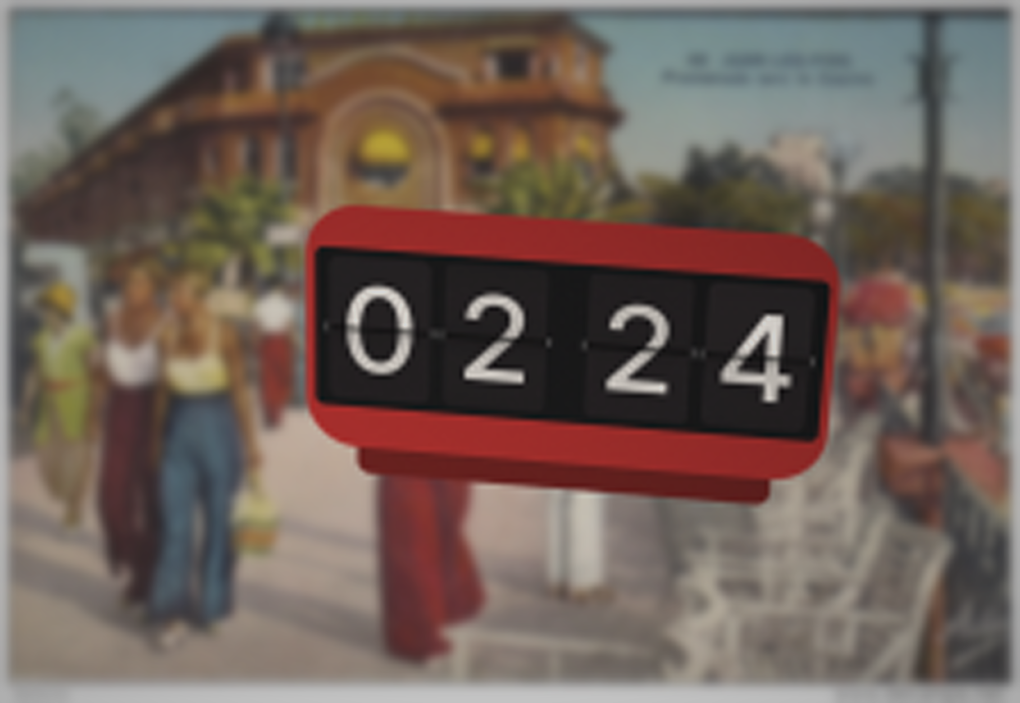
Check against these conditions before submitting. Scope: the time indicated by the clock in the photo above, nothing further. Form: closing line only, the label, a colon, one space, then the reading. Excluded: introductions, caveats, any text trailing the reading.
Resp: 2:24
